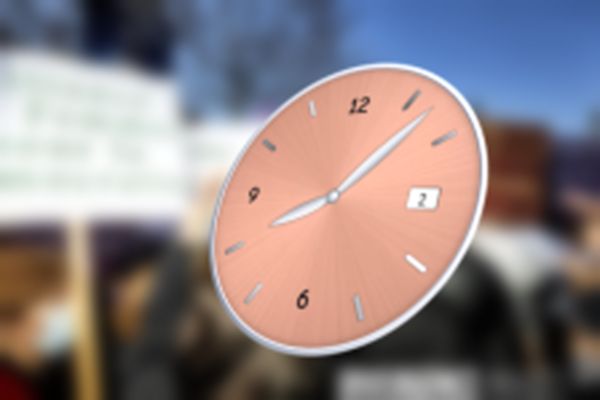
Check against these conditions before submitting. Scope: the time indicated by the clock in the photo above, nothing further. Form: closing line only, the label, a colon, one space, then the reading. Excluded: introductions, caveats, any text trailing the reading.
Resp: 8:07
